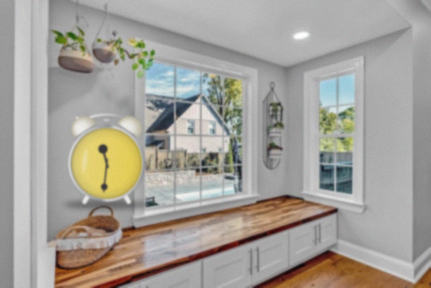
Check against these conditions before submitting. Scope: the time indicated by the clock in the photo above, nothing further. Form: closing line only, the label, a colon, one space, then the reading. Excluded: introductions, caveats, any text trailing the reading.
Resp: 11:31
